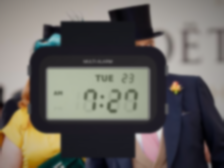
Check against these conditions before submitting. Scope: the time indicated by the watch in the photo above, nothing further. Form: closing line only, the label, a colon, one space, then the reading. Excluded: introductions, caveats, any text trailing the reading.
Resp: 7:27
